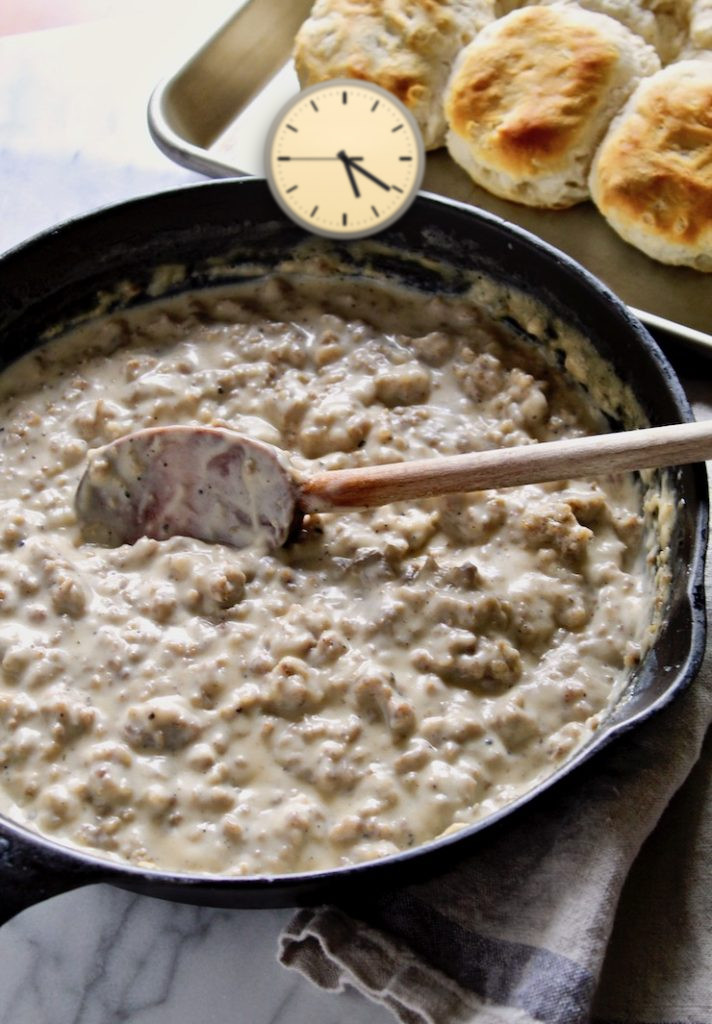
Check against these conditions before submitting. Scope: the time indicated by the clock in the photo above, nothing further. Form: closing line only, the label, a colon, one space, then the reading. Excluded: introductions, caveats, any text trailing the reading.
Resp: 5:20:45
